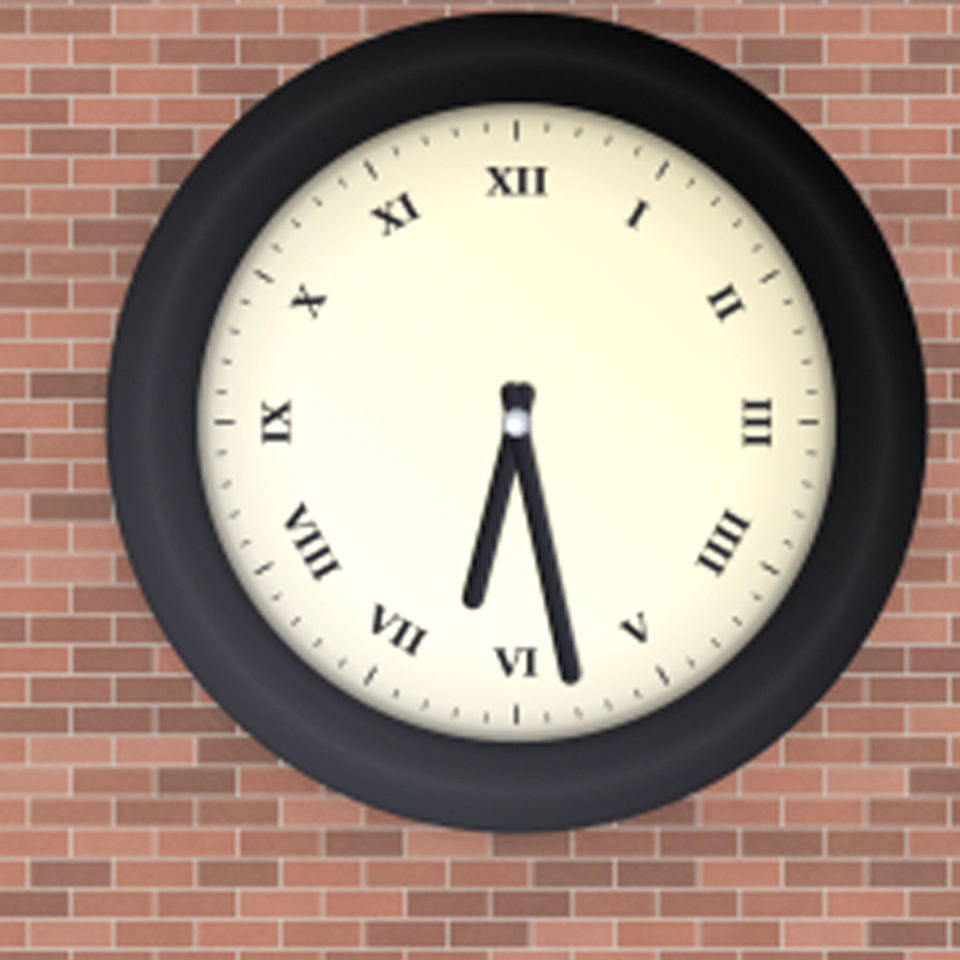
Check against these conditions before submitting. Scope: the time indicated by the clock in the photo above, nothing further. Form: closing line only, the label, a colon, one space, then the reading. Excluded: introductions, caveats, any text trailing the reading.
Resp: 6:28
